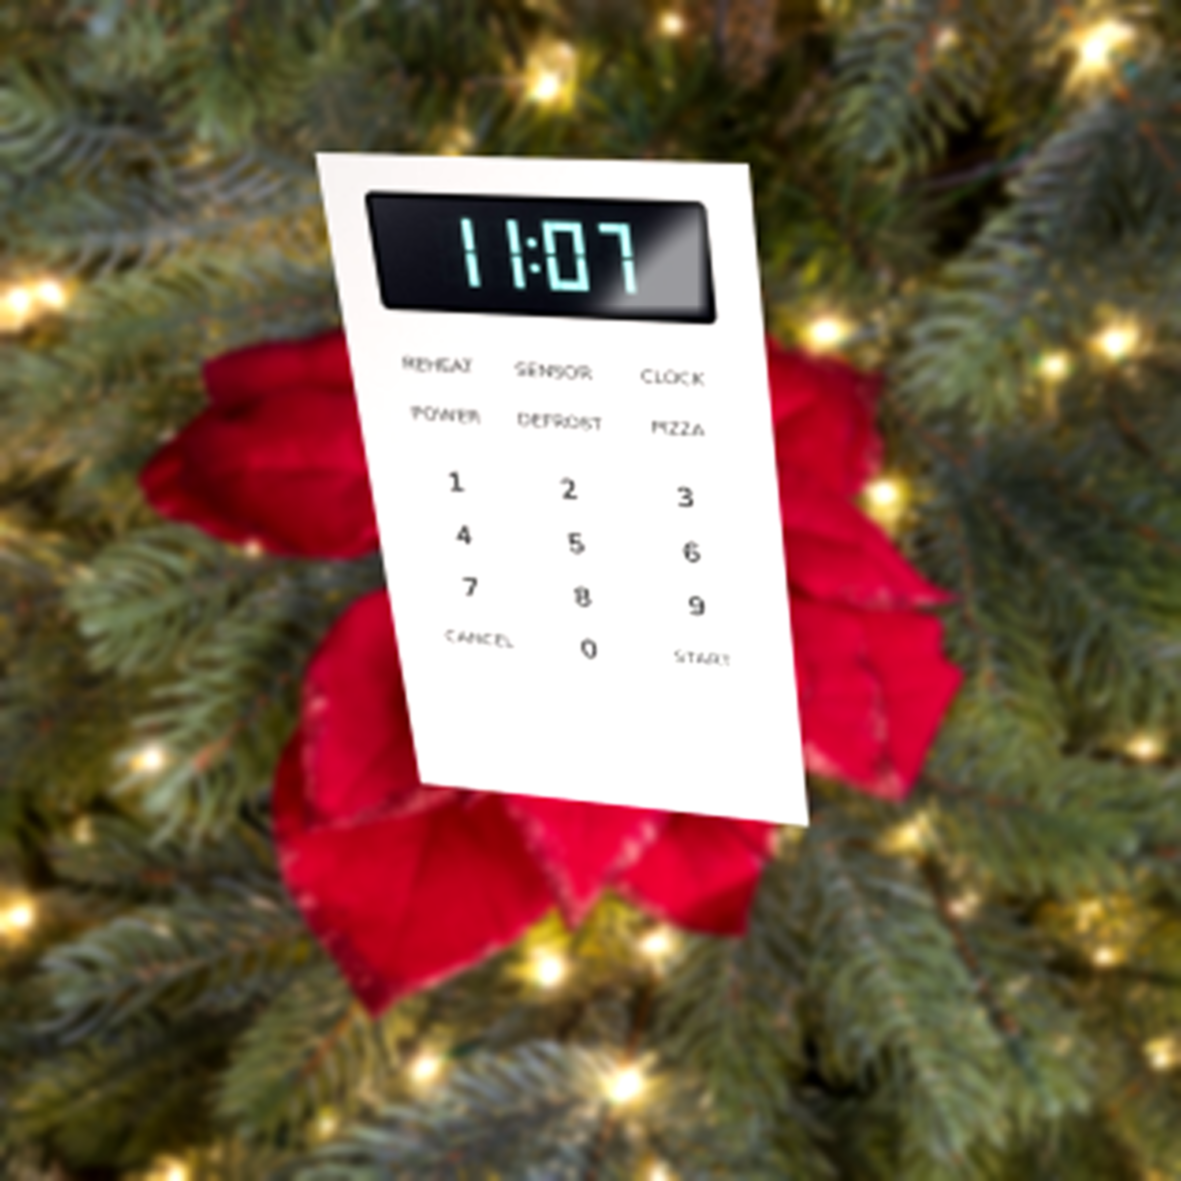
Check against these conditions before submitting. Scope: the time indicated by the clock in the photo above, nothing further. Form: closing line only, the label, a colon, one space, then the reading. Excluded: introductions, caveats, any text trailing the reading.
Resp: 11:07
